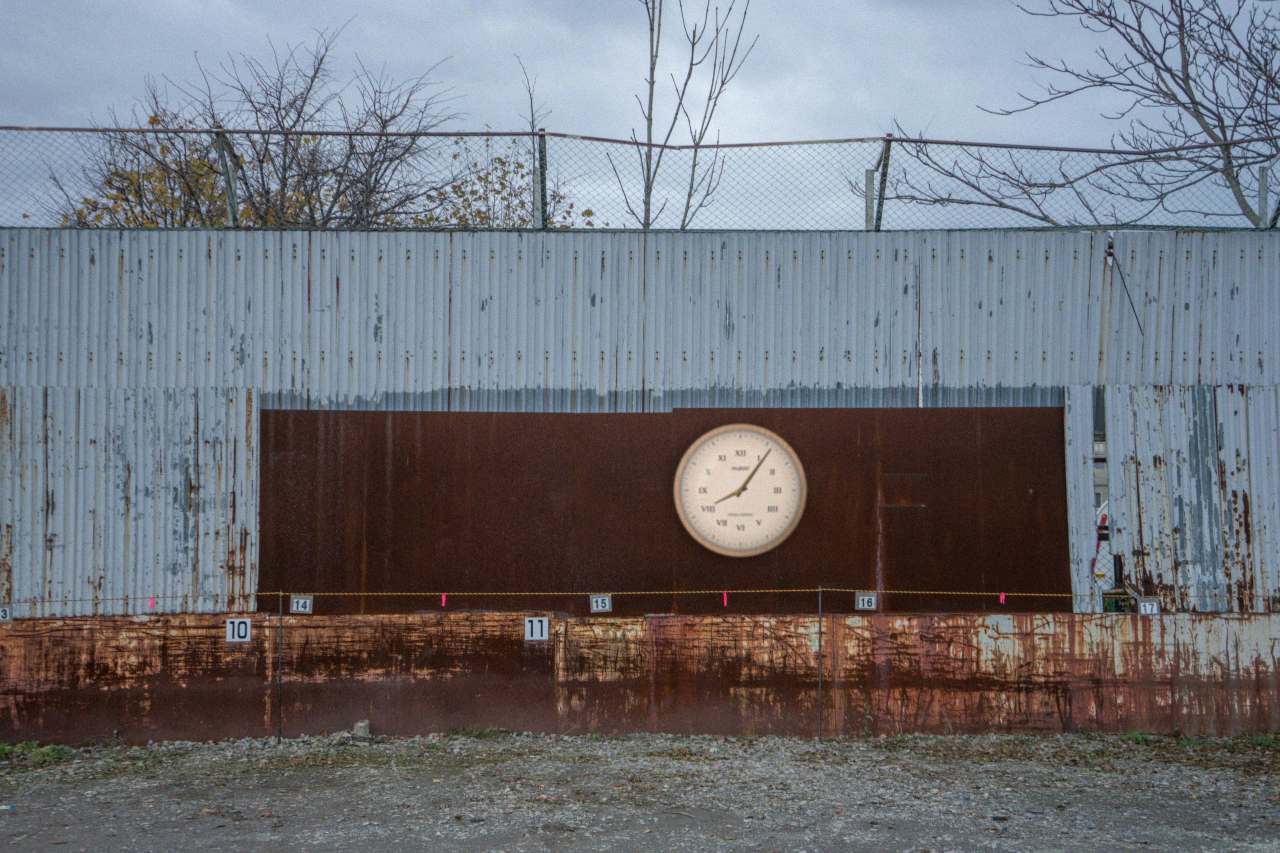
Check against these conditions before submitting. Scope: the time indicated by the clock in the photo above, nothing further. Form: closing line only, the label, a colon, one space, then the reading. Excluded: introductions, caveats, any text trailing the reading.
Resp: 8:06
